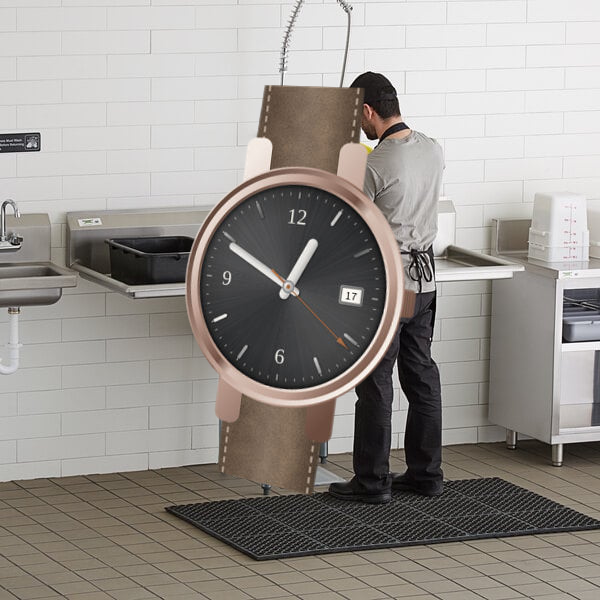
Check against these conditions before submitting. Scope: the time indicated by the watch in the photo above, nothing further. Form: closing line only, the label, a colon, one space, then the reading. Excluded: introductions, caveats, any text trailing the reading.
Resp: 12:49:21
